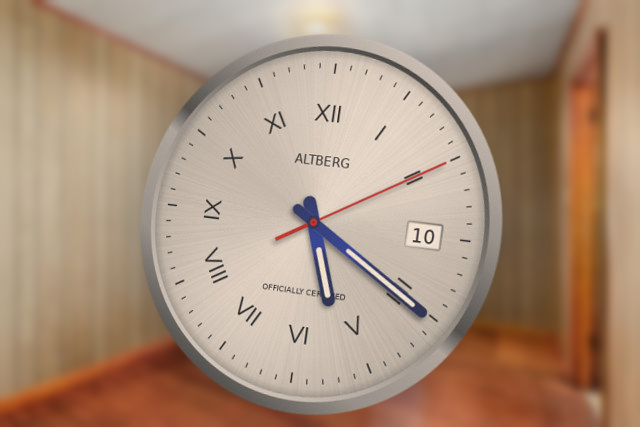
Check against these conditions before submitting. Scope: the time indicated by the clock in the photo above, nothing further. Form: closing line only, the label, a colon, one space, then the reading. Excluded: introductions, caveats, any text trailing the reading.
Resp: 5:20:10
